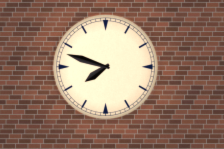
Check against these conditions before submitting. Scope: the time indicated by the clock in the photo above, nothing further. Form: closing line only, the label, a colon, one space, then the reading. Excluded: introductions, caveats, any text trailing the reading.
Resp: 7:48
